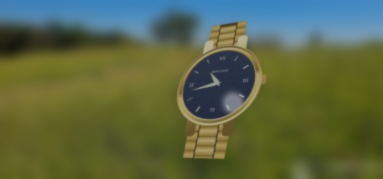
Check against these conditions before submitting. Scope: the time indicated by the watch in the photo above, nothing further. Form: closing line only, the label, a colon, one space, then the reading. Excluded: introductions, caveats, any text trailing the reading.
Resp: 10:43
